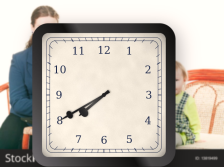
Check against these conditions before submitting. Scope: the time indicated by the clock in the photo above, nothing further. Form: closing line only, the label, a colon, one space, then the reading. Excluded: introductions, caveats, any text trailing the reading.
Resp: 7:40
